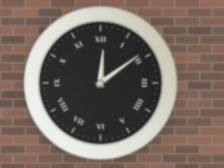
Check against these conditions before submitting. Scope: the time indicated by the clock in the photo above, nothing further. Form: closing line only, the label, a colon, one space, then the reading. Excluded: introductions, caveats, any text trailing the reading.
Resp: 12:09
